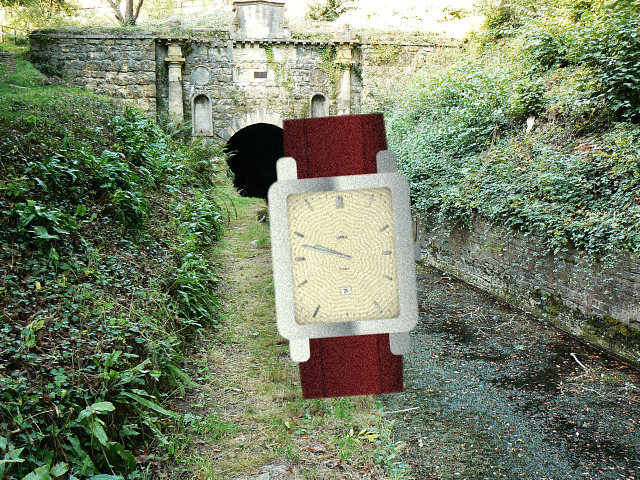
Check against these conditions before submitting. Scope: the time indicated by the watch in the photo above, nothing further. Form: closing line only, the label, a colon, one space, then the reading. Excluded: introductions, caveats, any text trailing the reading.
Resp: 9:48
